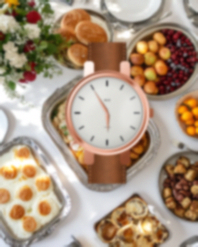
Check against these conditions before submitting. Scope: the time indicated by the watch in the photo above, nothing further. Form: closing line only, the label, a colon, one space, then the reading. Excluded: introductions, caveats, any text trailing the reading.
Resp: 5:55
